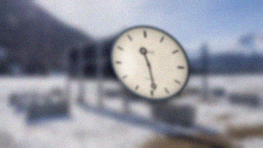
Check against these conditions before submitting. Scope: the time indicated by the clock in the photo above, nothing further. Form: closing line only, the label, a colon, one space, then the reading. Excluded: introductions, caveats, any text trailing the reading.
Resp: 11:29
